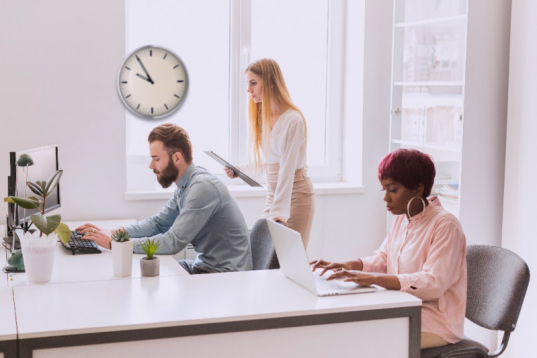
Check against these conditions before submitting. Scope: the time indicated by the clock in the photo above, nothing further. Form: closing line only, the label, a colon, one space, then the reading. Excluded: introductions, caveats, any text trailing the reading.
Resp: 9:55
